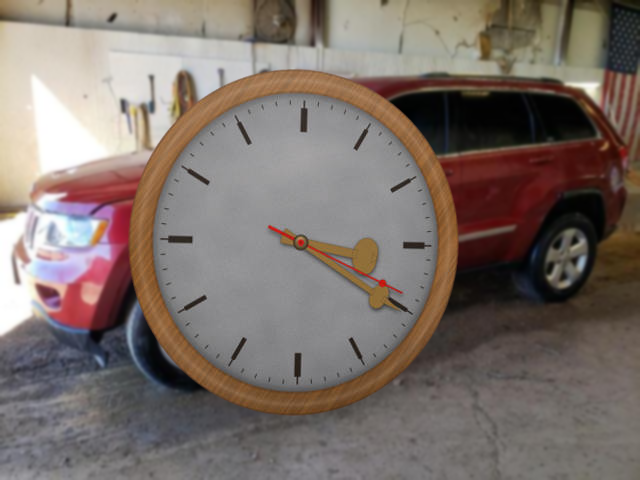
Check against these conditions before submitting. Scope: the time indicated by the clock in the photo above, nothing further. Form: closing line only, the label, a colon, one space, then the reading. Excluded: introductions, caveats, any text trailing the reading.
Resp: 3:20:19
